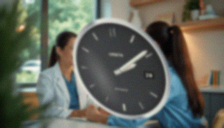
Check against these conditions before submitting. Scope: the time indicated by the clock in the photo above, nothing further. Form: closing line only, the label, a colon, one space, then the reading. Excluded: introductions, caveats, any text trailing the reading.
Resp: 2:09
